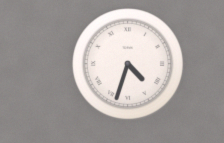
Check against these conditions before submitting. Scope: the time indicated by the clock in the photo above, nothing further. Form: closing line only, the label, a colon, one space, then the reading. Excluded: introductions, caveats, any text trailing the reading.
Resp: 4:33
